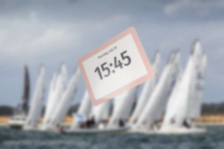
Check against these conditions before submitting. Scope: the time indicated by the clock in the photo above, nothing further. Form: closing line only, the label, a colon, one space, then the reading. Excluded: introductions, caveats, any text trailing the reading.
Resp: 15:45
